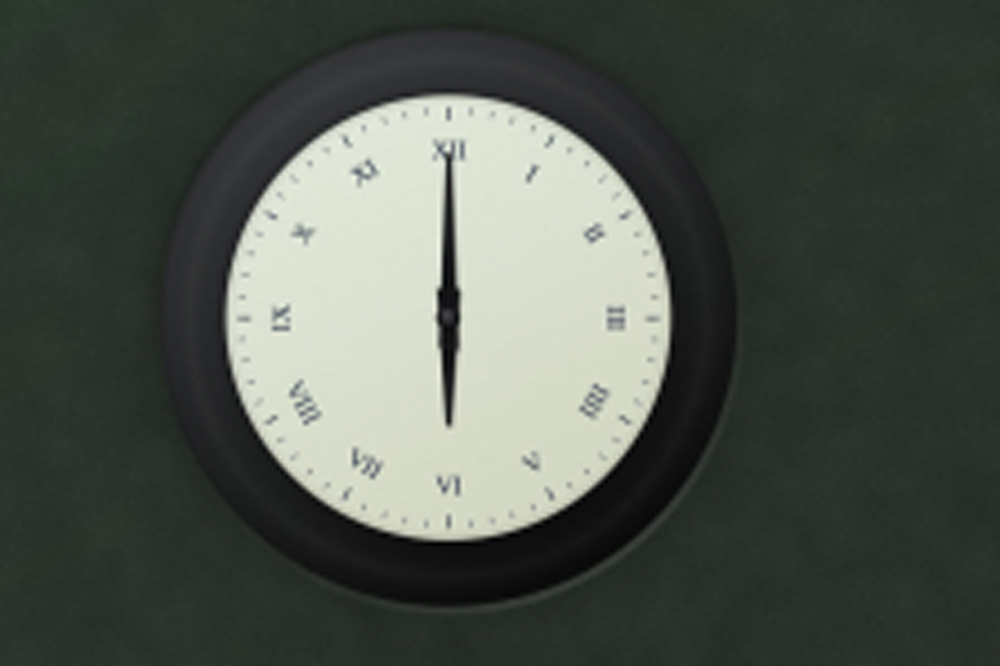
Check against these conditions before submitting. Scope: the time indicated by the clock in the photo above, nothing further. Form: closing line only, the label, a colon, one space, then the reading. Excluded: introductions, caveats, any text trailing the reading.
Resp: 6:00
